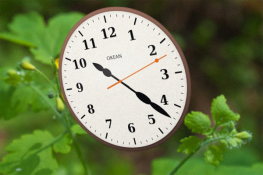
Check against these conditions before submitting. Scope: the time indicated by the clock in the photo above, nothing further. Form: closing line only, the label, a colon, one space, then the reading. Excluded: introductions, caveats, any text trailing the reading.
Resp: 10:22:12
